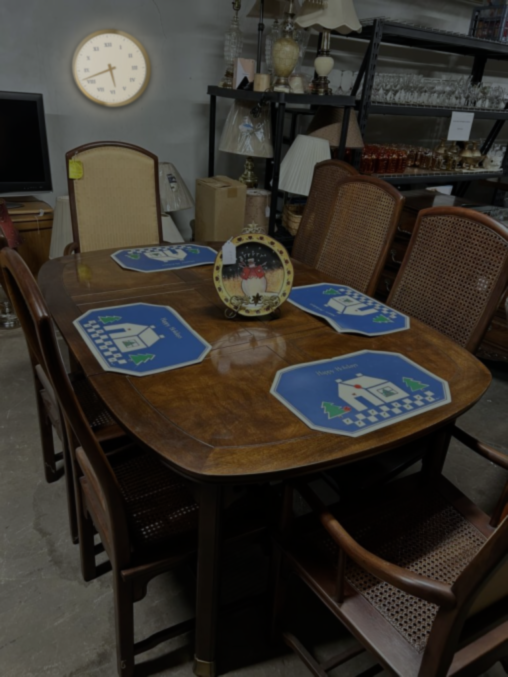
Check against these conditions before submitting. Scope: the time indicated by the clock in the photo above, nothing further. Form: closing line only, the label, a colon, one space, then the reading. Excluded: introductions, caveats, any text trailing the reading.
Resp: 5:42
